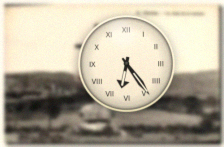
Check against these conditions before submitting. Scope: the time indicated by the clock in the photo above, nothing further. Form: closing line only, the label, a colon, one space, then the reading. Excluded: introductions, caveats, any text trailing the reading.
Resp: 6:24
